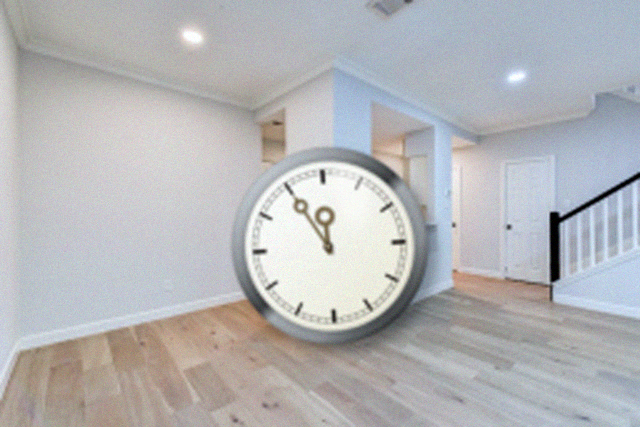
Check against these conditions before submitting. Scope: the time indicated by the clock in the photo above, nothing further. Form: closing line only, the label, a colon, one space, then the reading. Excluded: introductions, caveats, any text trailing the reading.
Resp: 11:55
